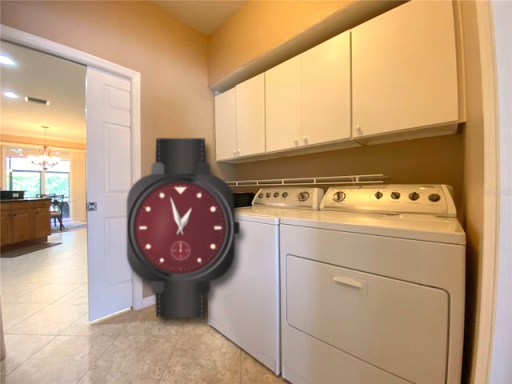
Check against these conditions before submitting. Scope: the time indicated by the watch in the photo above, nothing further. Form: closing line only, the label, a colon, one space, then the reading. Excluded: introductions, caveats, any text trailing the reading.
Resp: 12:57
